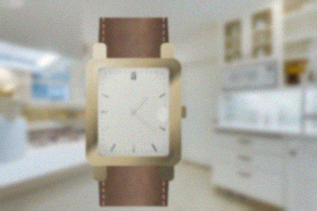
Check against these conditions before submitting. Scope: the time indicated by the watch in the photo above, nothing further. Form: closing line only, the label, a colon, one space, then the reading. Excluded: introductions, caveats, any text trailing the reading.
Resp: 1:22
